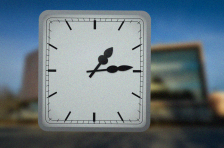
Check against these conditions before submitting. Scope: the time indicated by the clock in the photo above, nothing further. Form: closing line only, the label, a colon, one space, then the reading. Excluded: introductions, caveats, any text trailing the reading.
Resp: 1:14
